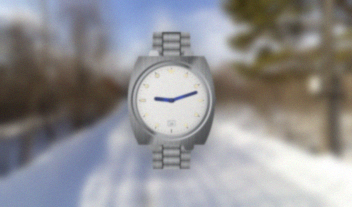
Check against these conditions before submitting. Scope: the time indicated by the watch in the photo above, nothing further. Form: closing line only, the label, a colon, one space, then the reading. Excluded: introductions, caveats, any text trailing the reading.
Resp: 9:12
